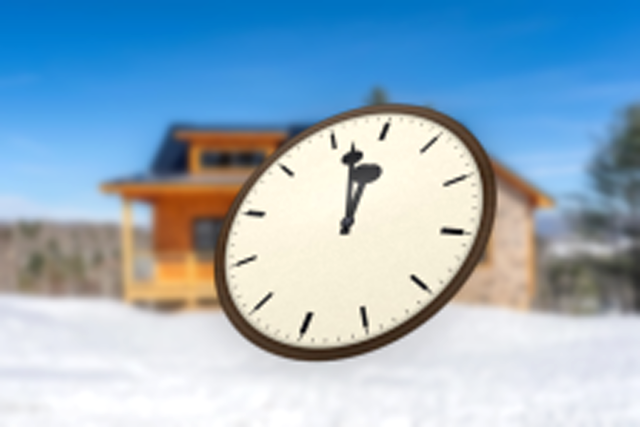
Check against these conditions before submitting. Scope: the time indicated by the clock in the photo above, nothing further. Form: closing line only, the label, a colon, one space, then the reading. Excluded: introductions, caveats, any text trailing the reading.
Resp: 11:57
